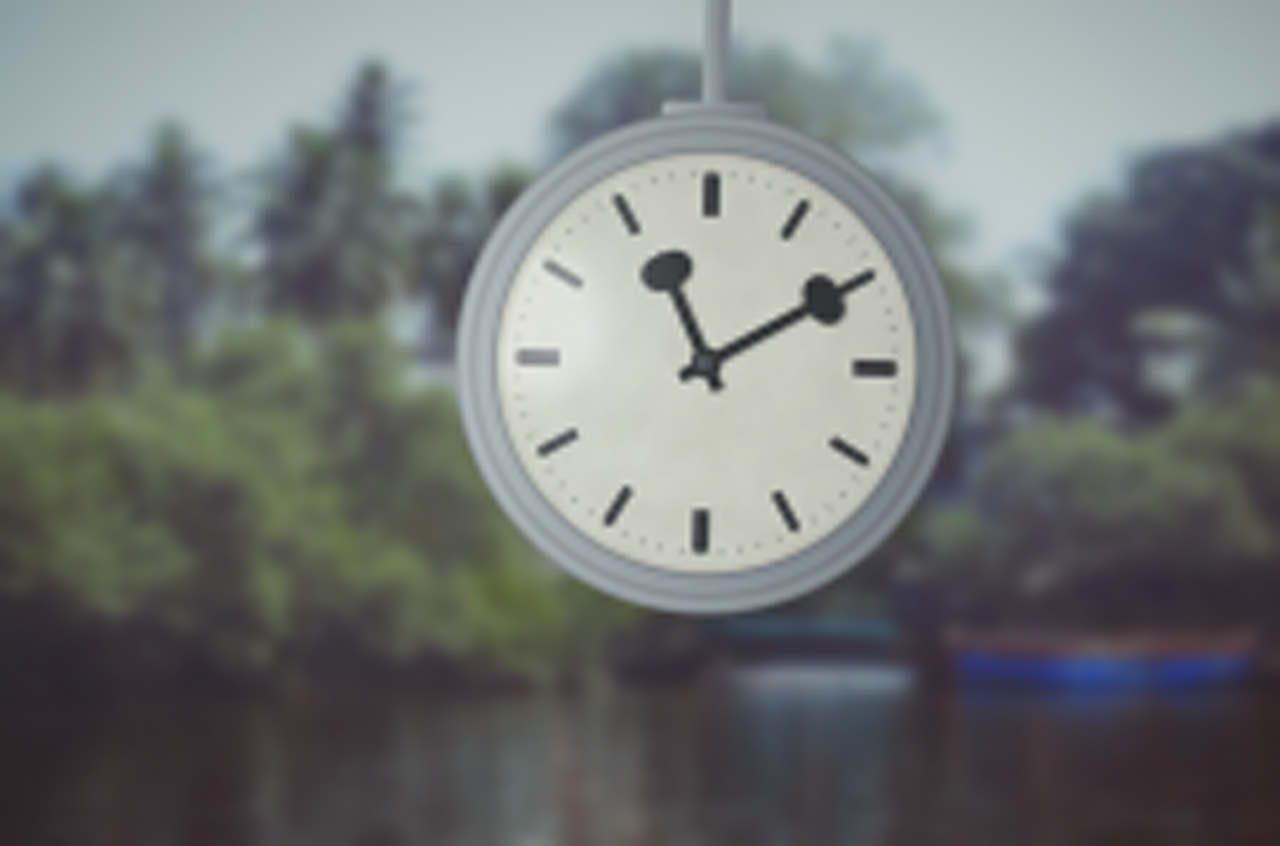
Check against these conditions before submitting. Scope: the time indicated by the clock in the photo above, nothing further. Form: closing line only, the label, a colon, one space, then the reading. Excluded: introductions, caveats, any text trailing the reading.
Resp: 11:10
